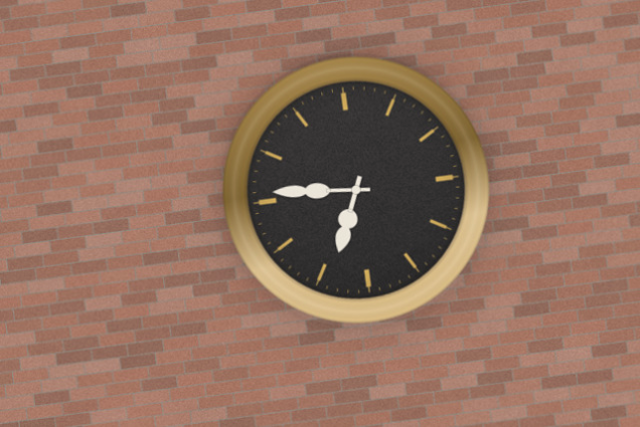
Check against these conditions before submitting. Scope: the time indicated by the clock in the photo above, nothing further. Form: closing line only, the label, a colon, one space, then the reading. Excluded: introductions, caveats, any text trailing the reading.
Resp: 6:46
